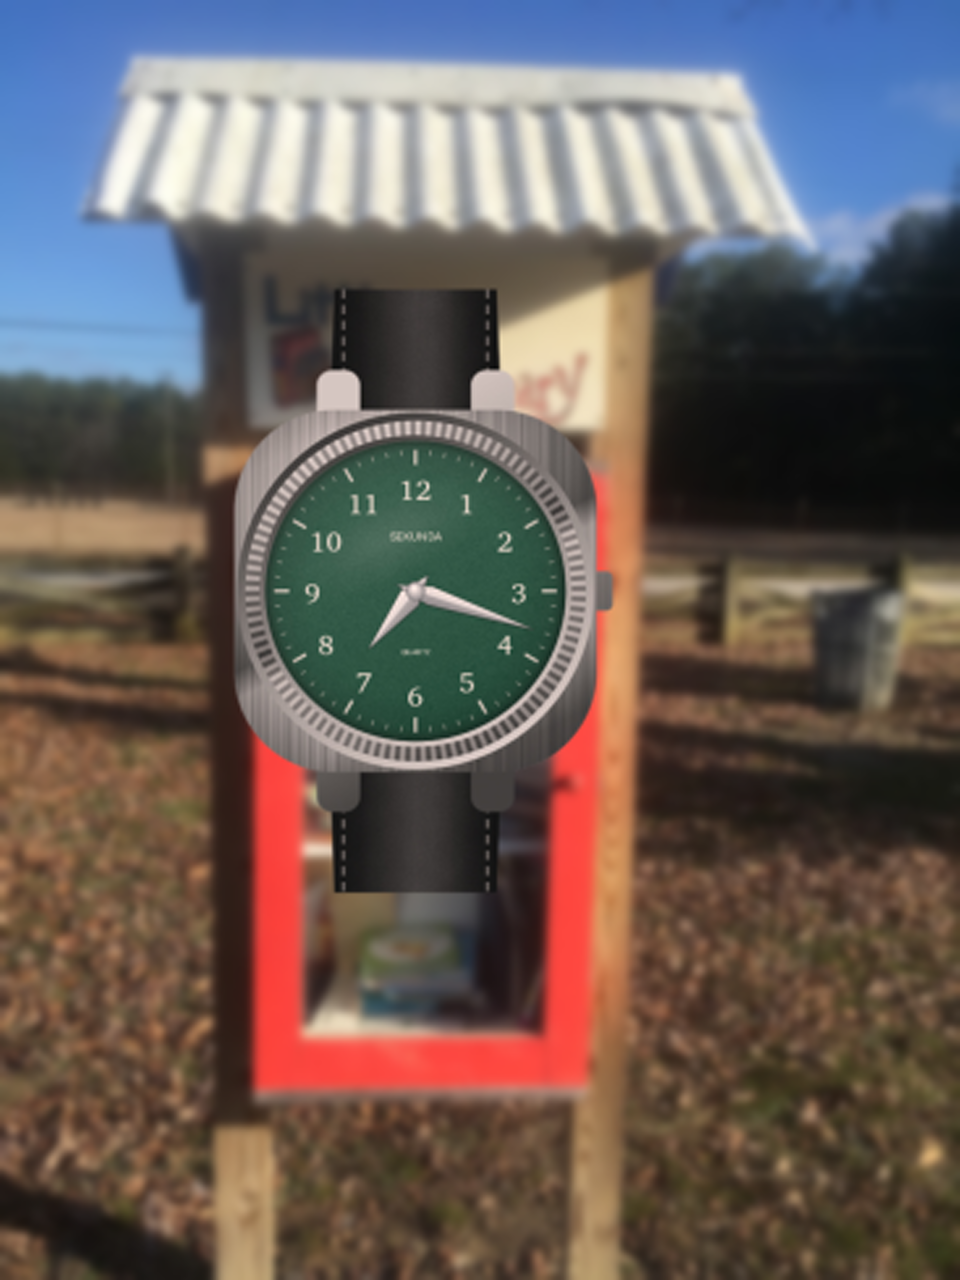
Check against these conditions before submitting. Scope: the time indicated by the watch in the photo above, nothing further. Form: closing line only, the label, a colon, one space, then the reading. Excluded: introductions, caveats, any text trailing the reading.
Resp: 7:18
